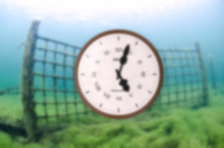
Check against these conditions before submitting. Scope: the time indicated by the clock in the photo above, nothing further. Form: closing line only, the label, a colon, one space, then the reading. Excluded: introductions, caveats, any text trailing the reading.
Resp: 5:03
